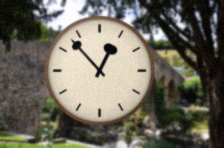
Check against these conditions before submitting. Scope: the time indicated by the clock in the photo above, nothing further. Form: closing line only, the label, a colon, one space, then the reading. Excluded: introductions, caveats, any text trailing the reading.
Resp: 12:53
